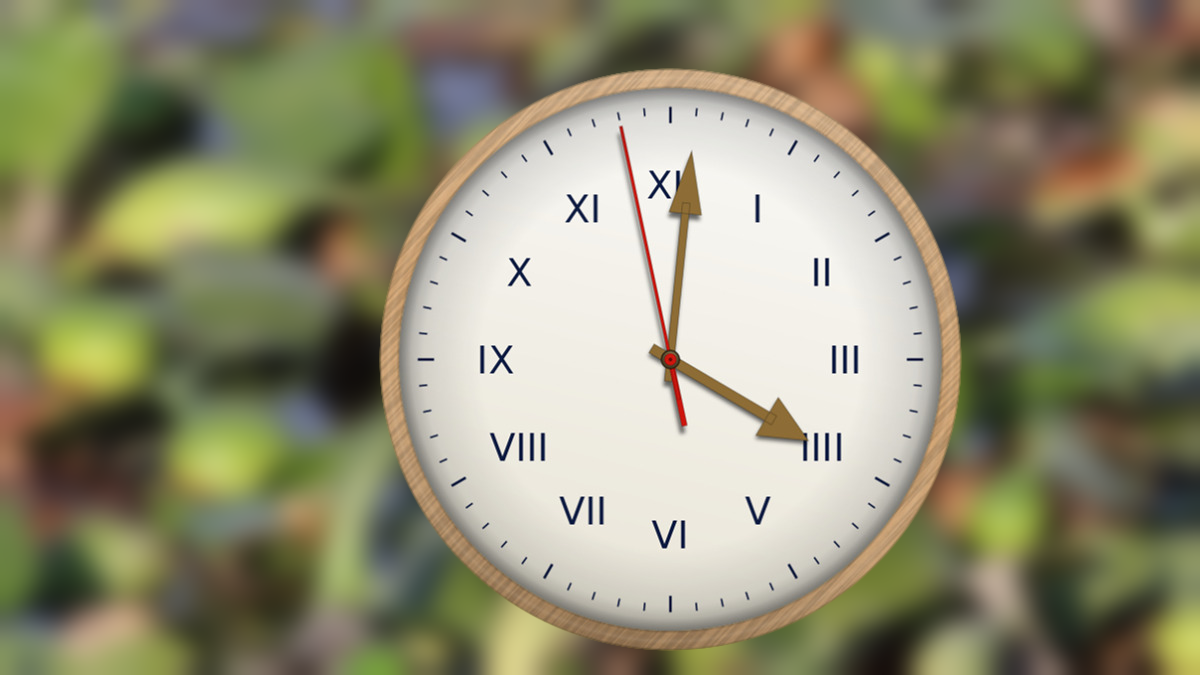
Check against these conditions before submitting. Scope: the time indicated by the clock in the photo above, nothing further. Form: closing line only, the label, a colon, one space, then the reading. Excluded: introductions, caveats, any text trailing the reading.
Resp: 4:00:58
